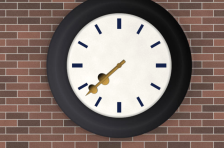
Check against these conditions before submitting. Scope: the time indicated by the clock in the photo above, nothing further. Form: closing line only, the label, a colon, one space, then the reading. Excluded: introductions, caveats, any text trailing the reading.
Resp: 7:38
